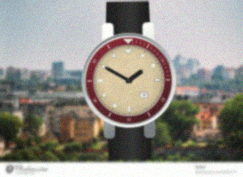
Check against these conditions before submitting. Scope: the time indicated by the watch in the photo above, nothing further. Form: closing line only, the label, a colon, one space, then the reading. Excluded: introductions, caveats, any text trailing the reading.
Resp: 1:50
